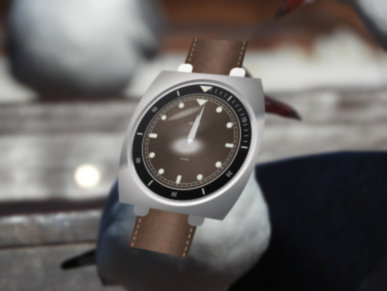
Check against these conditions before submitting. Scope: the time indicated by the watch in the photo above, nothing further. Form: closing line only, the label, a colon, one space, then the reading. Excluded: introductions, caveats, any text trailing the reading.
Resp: 12:01
